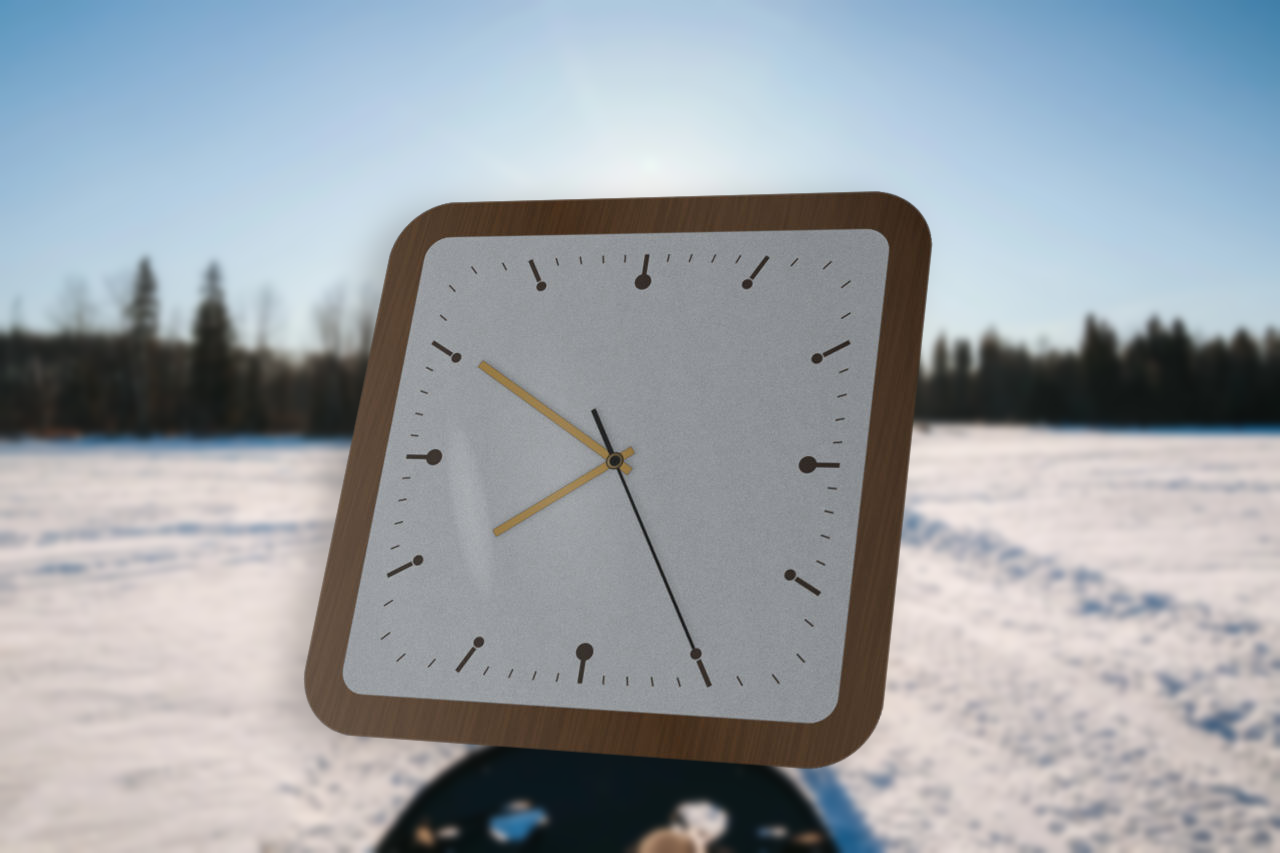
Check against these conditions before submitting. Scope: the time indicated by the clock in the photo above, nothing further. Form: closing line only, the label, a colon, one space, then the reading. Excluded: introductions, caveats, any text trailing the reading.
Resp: 7:50:25
